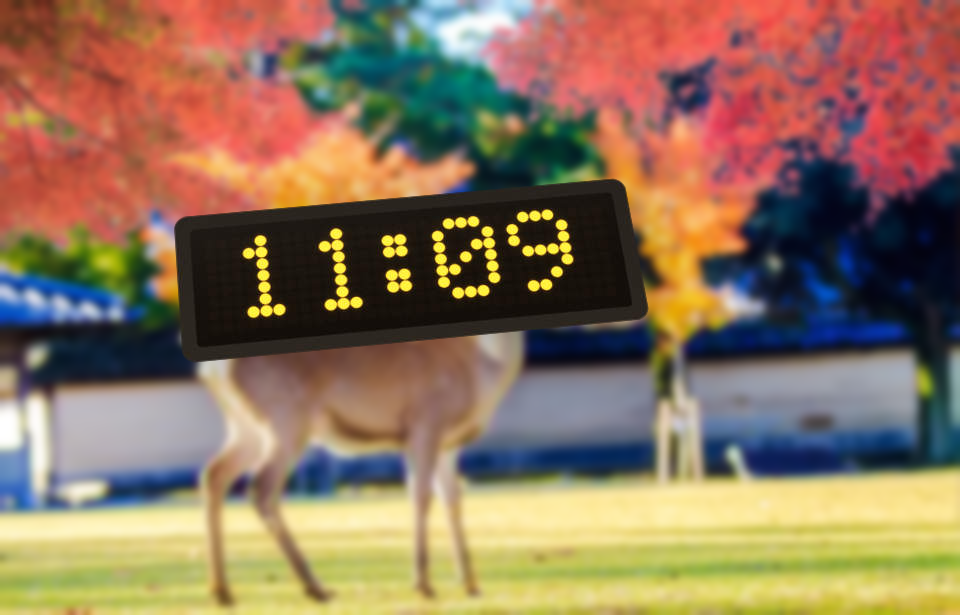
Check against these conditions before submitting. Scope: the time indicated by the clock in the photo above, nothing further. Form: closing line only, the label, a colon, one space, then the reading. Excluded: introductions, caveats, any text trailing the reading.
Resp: 11:09
